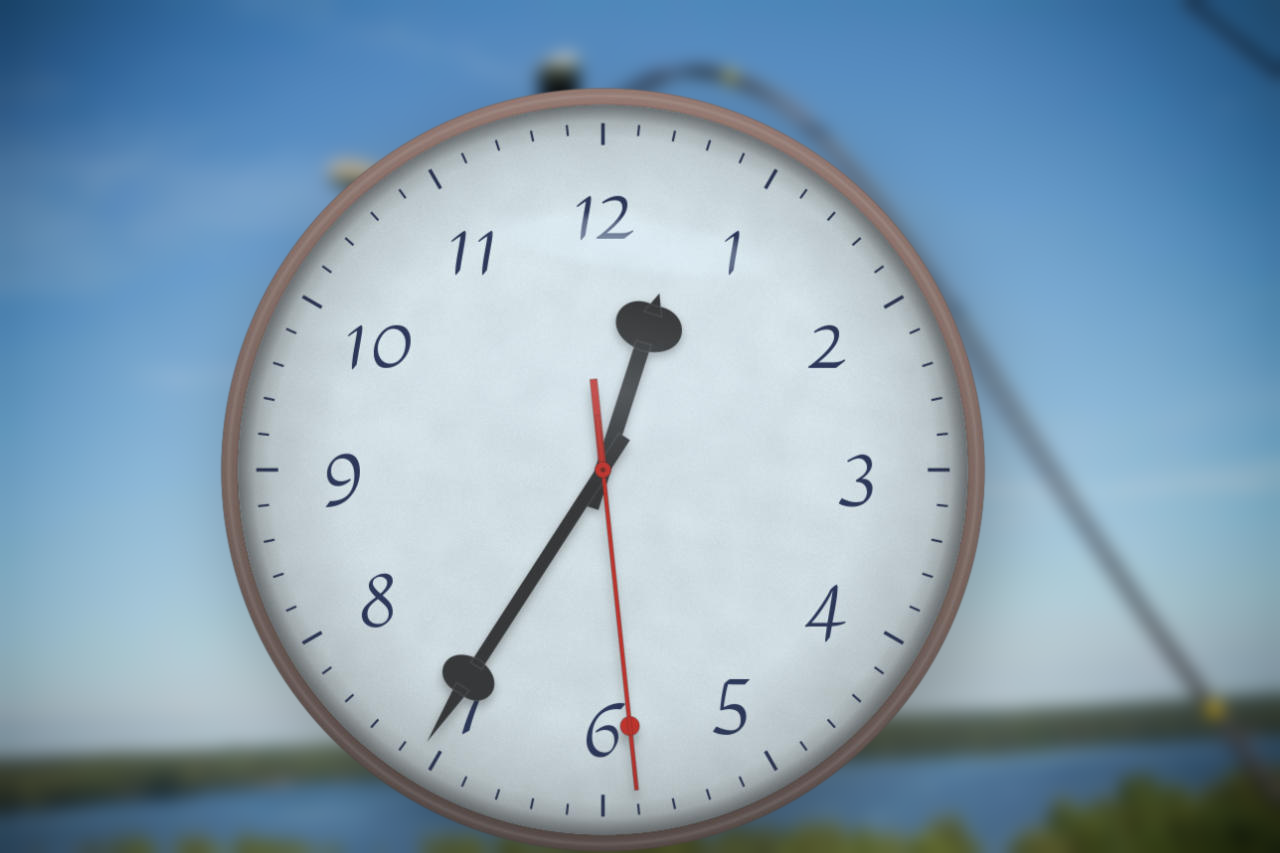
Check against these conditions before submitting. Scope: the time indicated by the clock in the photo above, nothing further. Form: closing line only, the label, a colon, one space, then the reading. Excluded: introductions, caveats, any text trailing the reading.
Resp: 12:35:29
